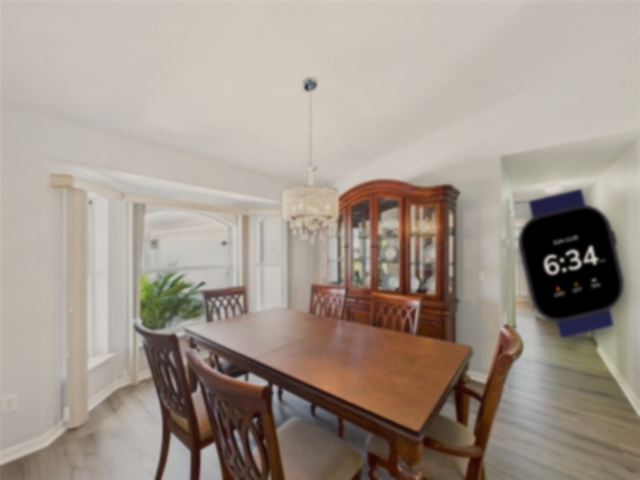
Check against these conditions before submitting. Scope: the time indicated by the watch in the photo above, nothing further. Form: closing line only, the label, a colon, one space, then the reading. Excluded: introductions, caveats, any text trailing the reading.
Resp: 6:34
